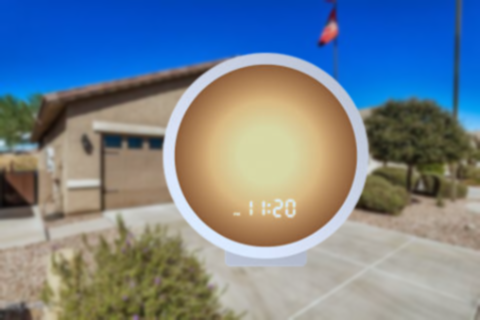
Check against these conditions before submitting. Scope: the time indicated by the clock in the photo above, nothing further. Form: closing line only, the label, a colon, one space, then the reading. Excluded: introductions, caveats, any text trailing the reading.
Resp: 11:20
